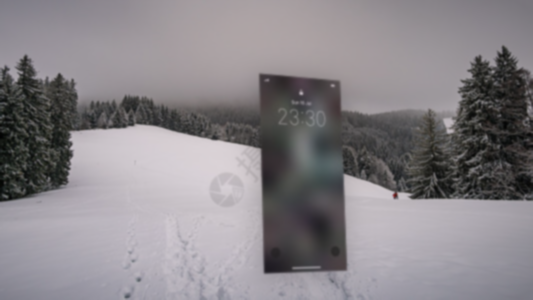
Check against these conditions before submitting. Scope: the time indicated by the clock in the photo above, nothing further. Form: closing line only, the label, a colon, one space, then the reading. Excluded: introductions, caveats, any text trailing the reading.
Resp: 23:30
